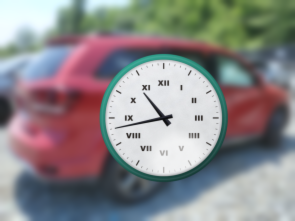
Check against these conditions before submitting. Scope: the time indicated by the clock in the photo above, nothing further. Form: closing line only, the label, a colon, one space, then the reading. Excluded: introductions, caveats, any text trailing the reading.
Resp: 10:43
